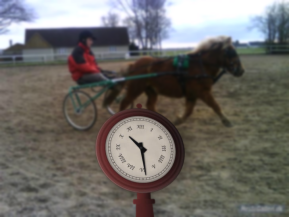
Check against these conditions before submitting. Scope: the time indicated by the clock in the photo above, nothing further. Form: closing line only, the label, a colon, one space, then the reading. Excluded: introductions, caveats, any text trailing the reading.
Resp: 10:29
